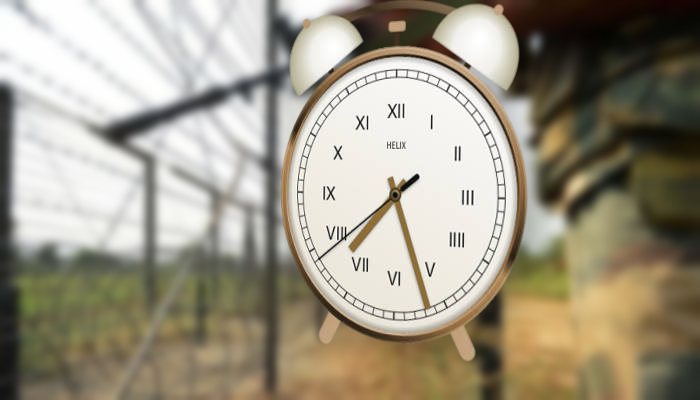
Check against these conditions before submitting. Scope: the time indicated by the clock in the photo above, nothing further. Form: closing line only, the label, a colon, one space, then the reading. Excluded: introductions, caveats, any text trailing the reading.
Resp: 7:26:39
